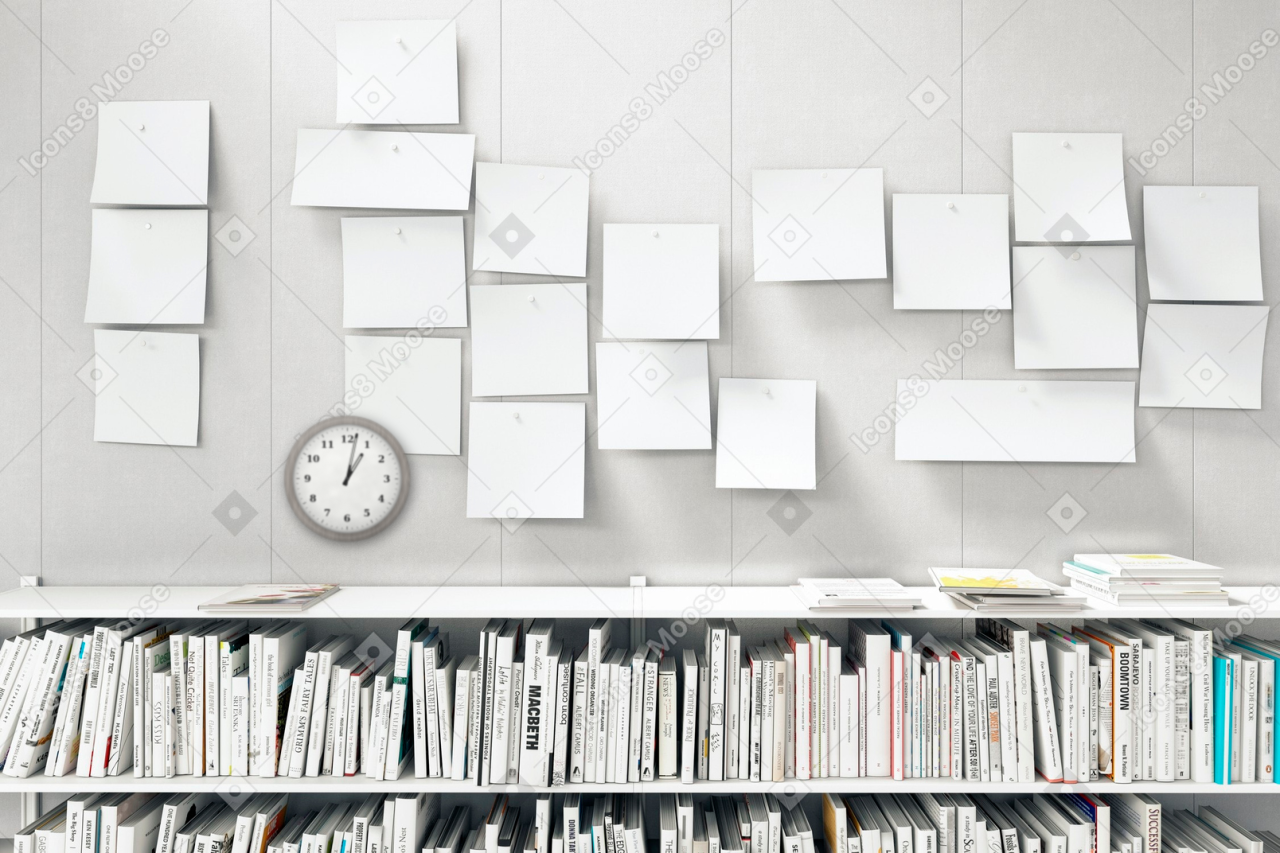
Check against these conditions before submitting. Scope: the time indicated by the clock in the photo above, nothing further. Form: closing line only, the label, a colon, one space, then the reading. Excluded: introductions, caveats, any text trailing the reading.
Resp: 1:02
